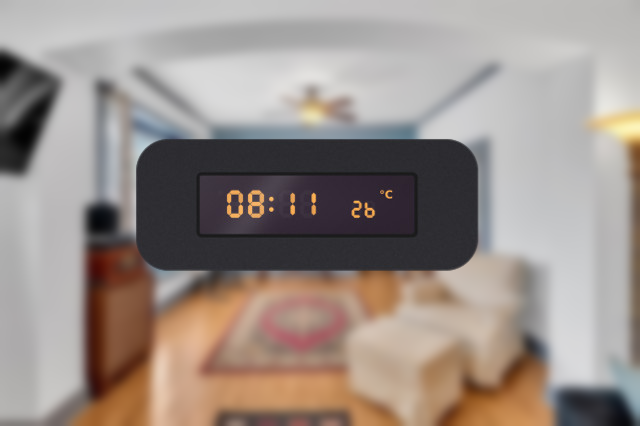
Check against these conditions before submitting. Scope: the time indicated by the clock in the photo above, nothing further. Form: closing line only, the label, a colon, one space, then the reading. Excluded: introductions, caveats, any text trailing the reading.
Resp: 8:11
